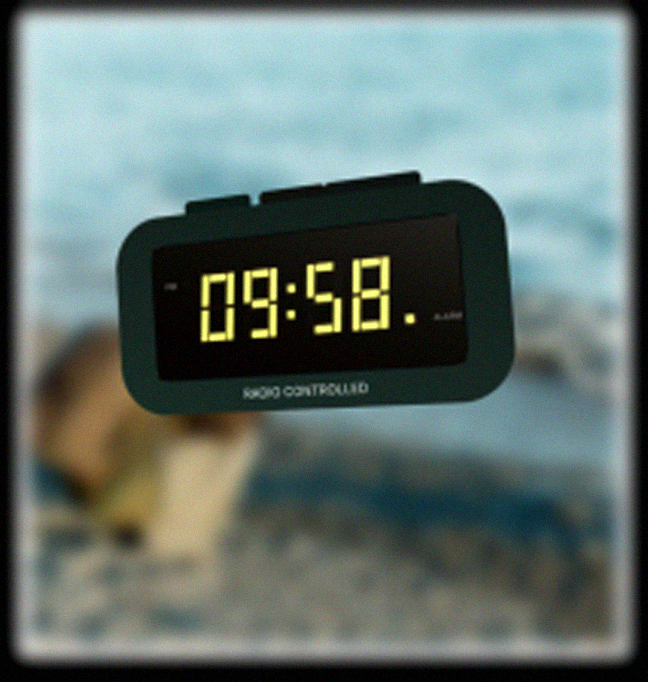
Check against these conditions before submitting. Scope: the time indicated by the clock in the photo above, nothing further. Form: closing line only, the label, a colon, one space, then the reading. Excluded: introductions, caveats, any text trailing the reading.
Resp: 9:58
